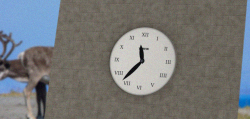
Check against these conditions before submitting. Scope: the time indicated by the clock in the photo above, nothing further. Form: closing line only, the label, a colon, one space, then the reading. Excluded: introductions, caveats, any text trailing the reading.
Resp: 11:37
